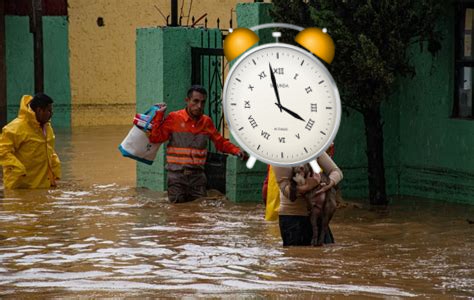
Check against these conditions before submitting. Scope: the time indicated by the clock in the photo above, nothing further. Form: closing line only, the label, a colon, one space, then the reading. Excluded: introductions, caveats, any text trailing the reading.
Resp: 3:58
